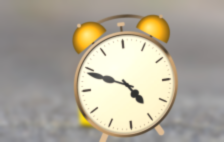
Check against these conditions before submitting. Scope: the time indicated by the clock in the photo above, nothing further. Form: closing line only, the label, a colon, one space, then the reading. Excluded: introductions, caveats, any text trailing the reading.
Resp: 4:49
